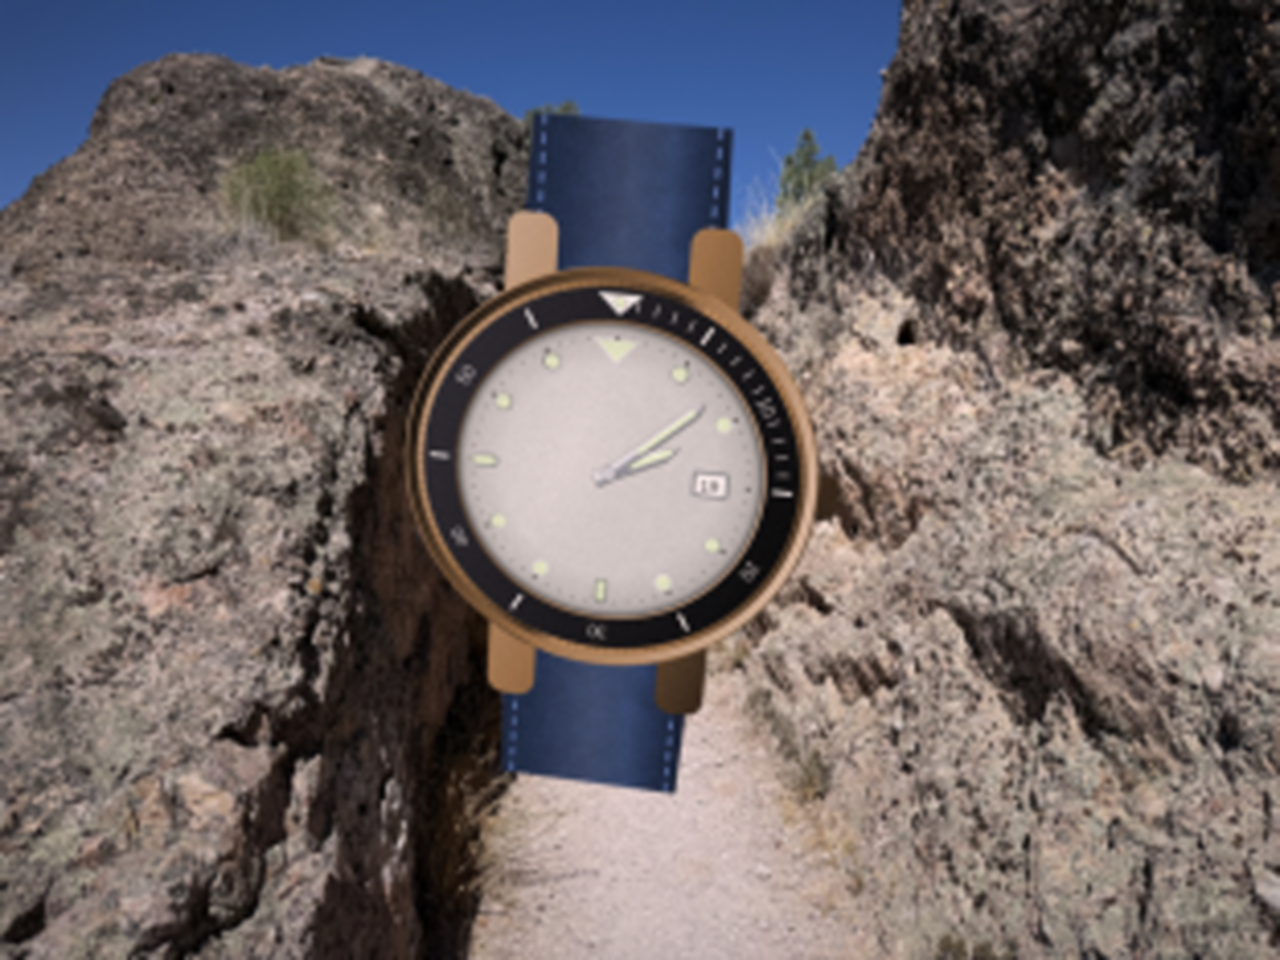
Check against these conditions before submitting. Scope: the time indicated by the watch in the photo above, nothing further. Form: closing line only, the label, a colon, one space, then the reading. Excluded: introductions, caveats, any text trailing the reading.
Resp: 2:08
